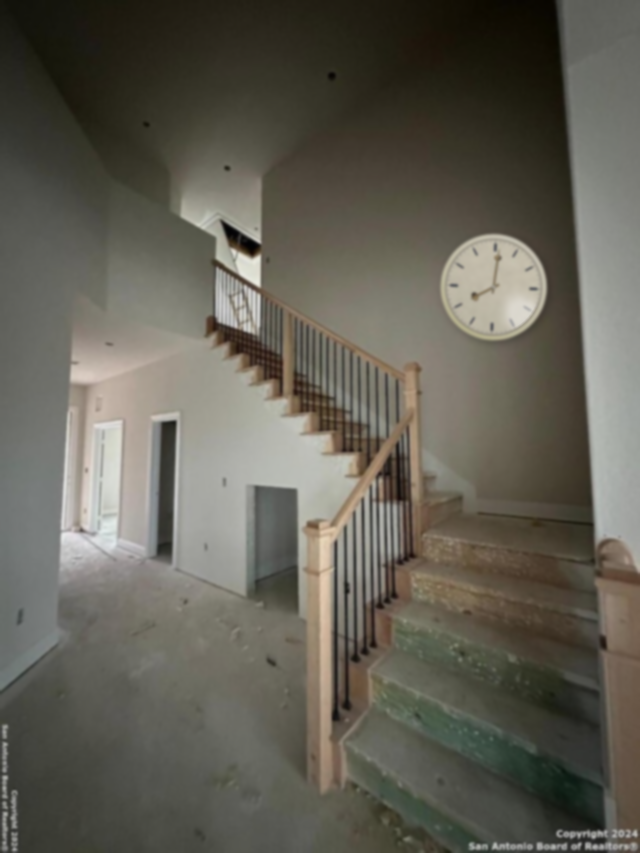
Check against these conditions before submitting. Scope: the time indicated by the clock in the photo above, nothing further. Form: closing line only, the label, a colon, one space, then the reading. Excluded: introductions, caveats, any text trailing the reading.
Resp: 8:01
